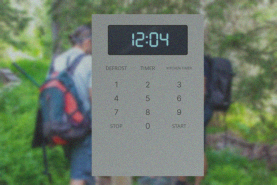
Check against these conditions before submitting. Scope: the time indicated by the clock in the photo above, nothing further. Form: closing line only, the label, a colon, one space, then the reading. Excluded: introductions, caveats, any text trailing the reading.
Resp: 12:04
